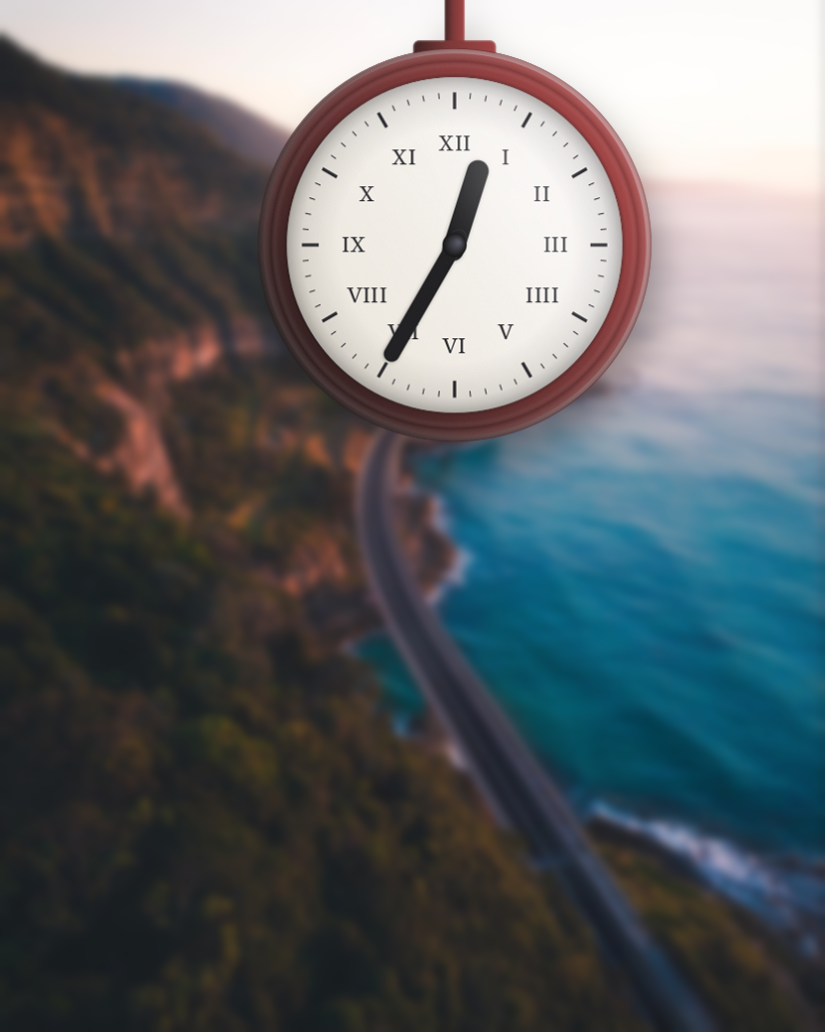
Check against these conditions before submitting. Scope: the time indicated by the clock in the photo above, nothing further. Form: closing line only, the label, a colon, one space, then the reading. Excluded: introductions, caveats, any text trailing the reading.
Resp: 12:35
